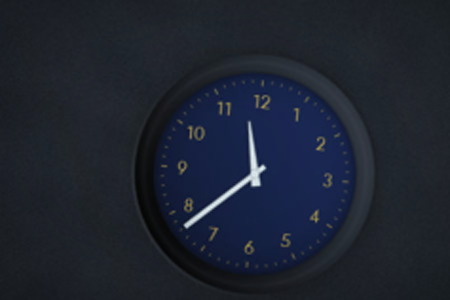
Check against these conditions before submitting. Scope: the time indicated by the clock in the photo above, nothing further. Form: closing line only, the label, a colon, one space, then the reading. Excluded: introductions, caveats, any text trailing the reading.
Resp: 11:38
